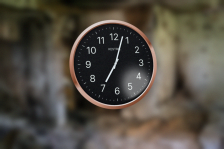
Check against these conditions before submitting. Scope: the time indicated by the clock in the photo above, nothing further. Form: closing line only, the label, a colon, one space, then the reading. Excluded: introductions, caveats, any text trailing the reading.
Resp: 7:03
